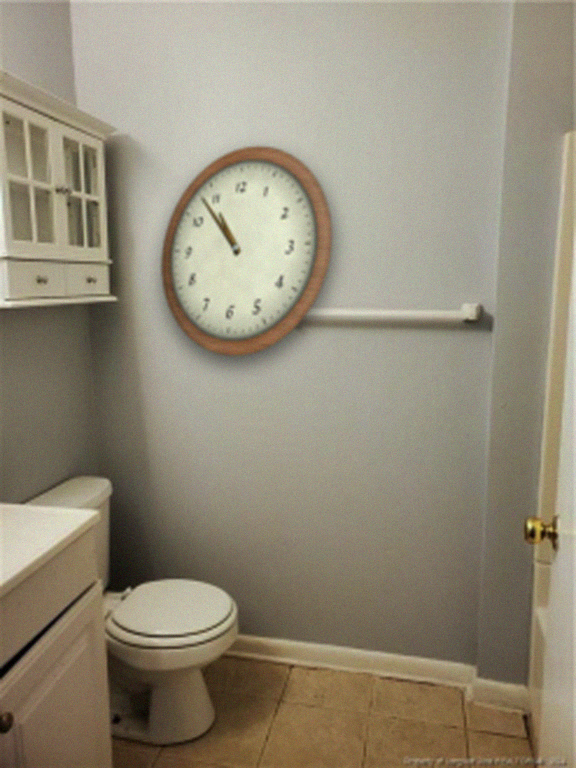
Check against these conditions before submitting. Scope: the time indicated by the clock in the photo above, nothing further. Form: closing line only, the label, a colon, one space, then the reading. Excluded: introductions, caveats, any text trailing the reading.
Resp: 10:53
